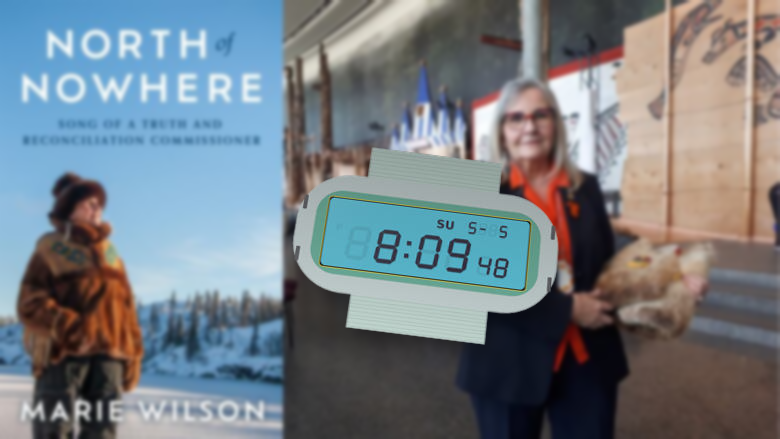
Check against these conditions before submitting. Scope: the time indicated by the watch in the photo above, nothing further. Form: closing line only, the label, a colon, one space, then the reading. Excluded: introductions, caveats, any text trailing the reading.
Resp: 8:09:48
